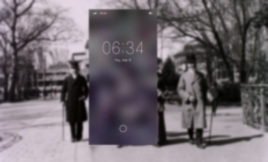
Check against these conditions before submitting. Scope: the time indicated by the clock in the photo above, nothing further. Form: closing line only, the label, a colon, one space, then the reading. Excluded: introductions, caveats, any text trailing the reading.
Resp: 6:34
